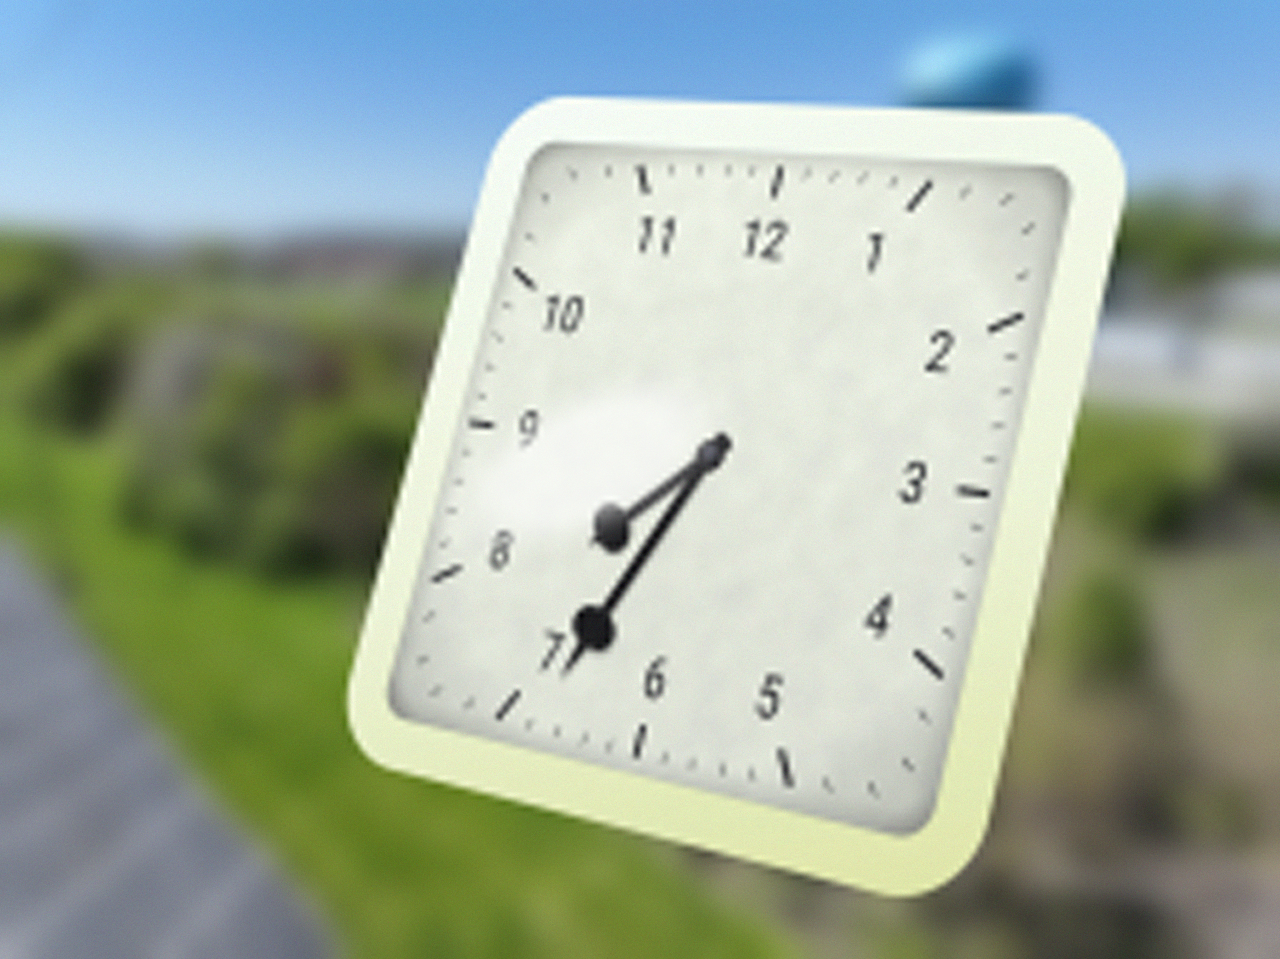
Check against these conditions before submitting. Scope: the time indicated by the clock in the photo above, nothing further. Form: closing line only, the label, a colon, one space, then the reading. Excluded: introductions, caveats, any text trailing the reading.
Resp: 7:34
